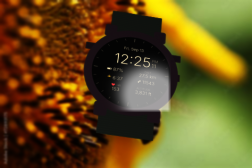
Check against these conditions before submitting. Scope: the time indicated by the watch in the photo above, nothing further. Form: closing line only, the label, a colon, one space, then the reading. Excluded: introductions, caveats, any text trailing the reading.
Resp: 12:25
